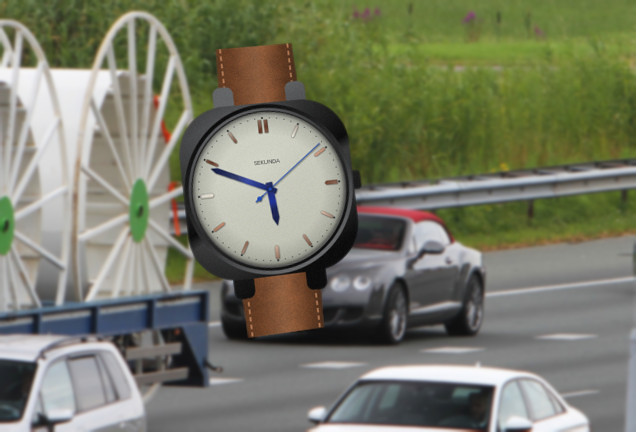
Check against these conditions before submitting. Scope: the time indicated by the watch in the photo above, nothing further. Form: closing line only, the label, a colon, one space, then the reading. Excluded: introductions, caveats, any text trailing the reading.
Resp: 5:49:09
